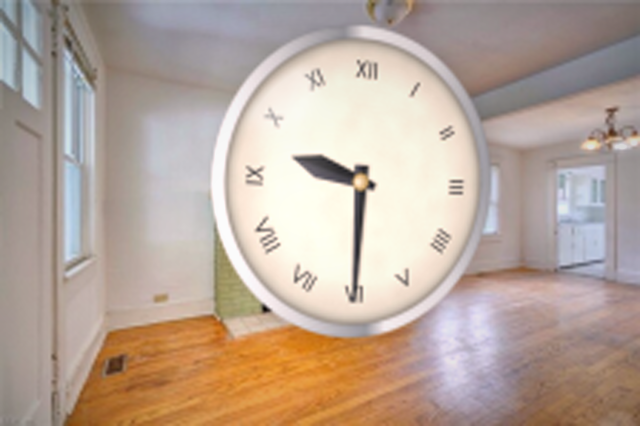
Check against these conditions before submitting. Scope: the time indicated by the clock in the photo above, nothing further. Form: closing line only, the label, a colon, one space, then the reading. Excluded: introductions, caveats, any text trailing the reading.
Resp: 9:30
